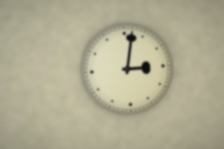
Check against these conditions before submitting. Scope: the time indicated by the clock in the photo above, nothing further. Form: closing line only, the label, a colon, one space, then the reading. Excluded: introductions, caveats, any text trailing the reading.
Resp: 3:02
